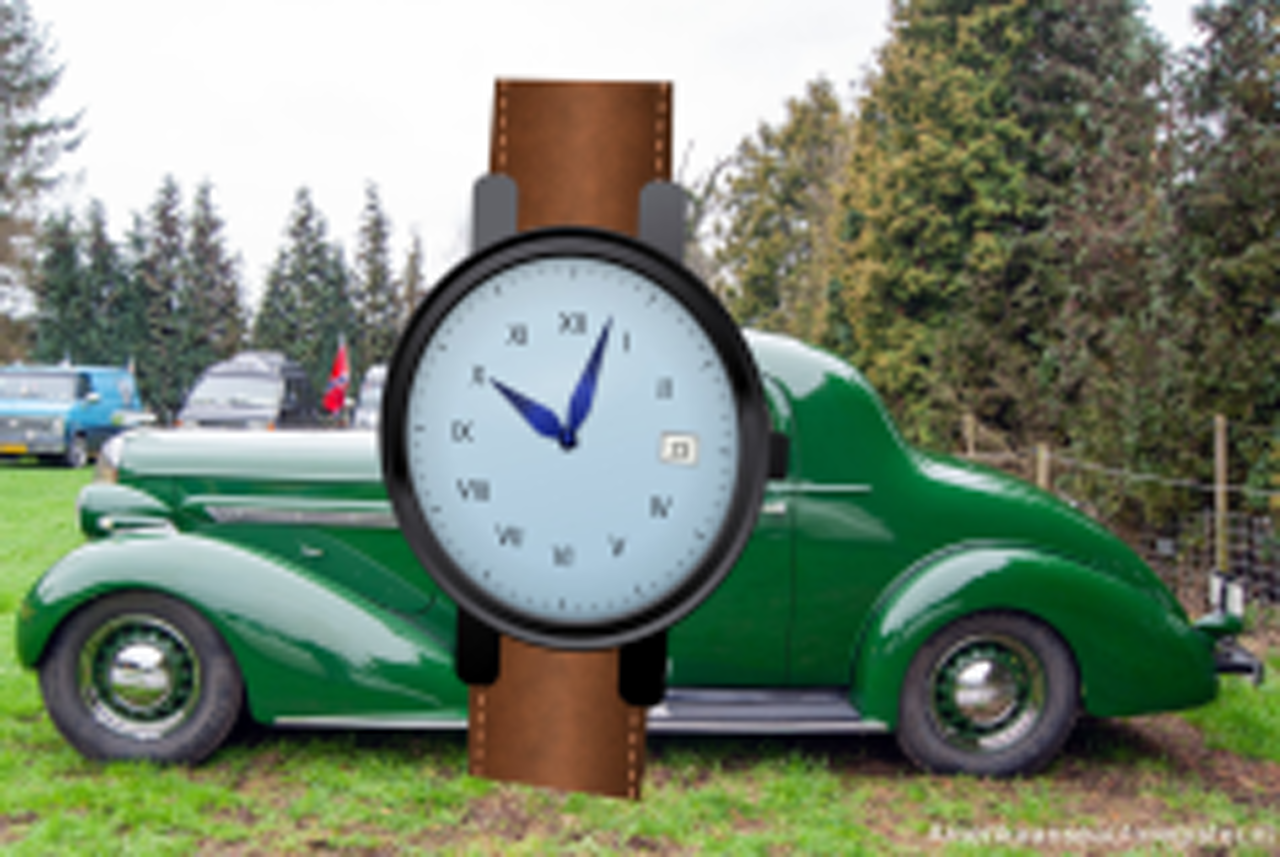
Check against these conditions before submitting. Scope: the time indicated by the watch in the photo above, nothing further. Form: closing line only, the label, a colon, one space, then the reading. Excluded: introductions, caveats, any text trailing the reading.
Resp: 10:03
